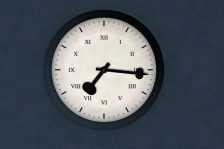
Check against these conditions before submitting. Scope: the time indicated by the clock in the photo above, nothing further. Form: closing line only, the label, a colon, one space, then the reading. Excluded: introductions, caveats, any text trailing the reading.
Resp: 7:16
